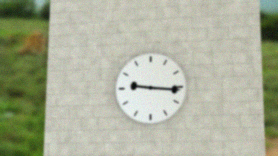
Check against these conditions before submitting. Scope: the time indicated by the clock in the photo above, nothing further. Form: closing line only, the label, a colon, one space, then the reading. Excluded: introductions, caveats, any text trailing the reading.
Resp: 9:16
